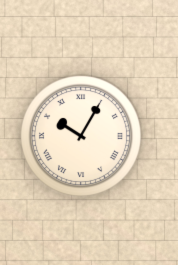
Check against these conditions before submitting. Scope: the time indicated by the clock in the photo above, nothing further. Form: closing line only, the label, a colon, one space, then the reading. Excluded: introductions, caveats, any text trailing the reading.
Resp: 10:05
